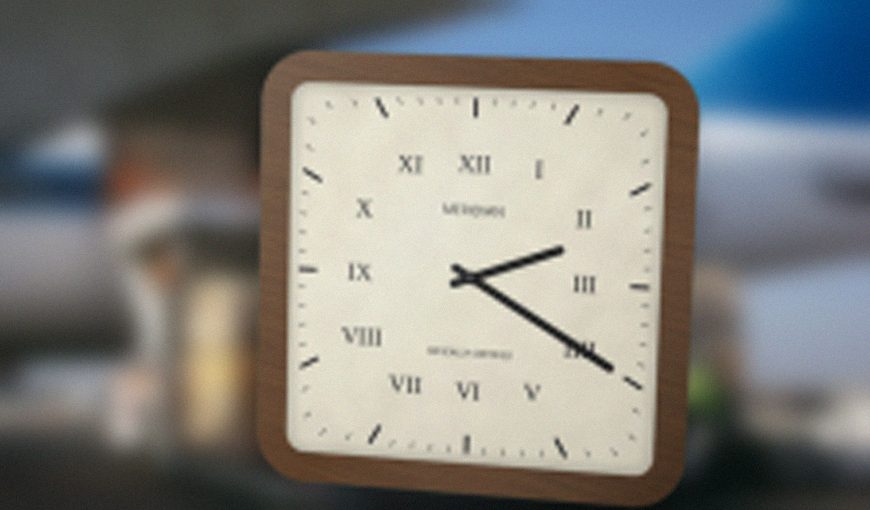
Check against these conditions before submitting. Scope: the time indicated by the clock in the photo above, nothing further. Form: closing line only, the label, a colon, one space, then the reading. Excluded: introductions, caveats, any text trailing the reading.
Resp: 2:20
